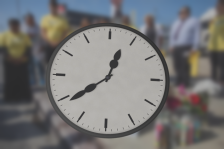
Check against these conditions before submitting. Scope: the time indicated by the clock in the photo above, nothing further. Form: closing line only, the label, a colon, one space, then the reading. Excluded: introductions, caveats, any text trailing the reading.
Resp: 12:39
